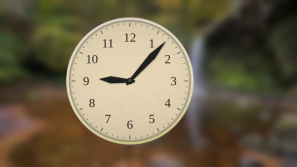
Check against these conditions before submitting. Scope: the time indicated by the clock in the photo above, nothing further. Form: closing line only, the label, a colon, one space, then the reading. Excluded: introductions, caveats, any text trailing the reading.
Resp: 9:07
